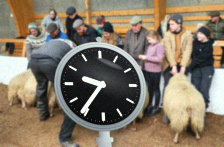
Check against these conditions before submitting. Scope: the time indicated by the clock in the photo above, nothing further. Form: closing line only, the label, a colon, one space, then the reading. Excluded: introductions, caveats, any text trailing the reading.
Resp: 9:36
